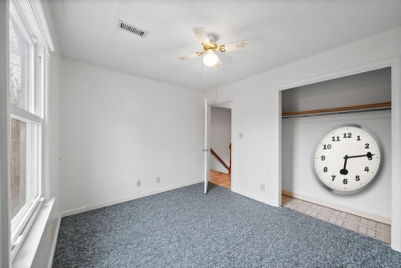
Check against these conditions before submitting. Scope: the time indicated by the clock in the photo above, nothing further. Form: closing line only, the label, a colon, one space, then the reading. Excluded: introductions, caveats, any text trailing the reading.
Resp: 6:14
